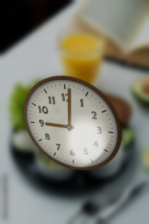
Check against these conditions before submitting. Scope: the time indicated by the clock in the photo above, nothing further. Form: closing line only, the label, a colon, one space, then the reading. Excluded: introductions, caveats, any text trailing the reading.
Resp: 9:01
